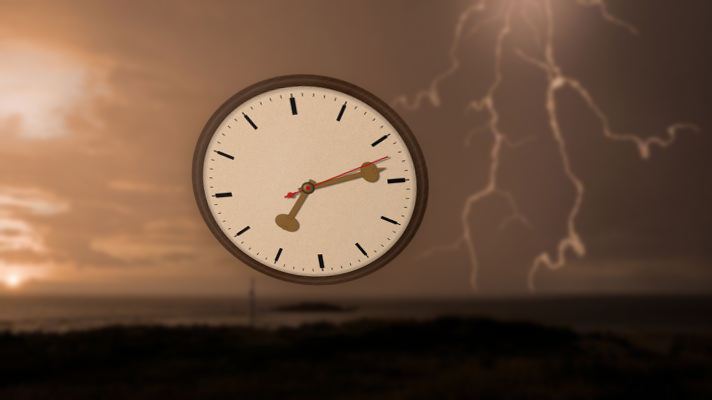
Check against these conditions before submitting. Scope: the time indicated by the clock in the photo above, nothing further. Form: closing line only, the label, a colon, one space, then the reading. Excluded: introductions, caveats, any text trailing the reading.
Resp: 7:13:12
